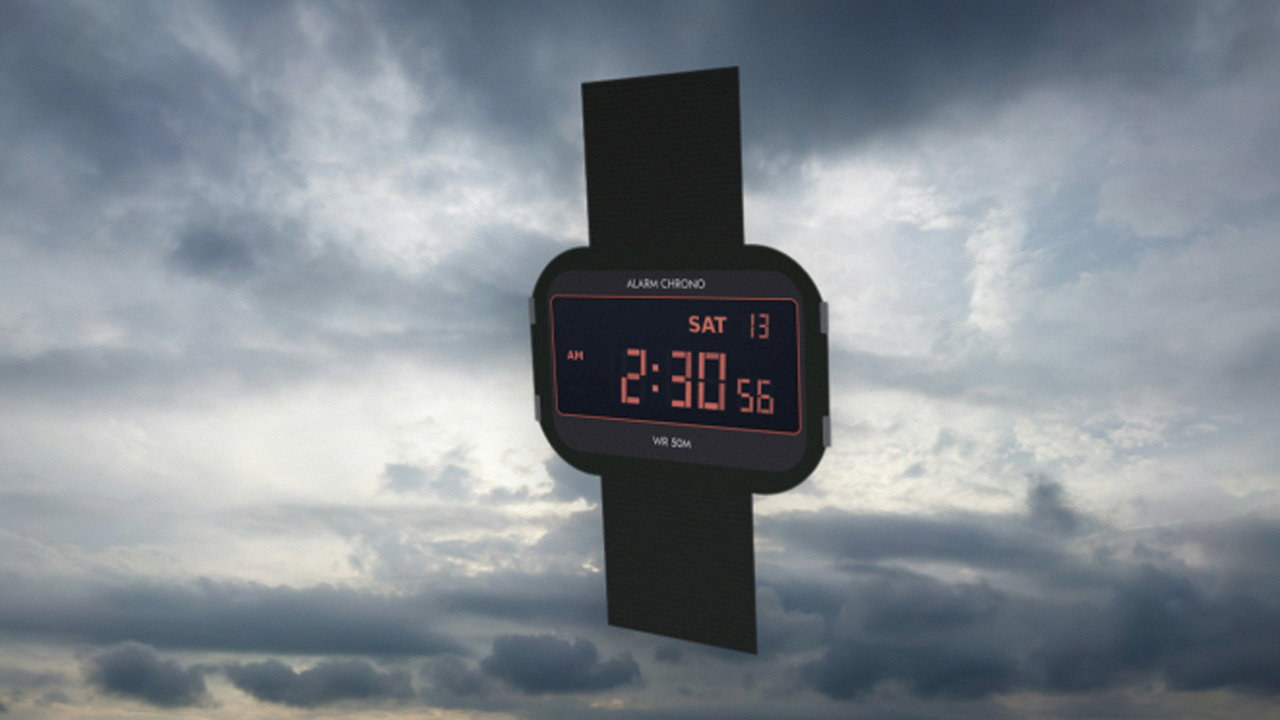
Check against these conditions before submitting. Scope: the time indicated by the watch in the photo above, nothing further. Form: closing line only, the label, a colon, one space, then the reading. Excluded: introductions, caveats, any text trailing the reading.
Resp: 2:30:56
